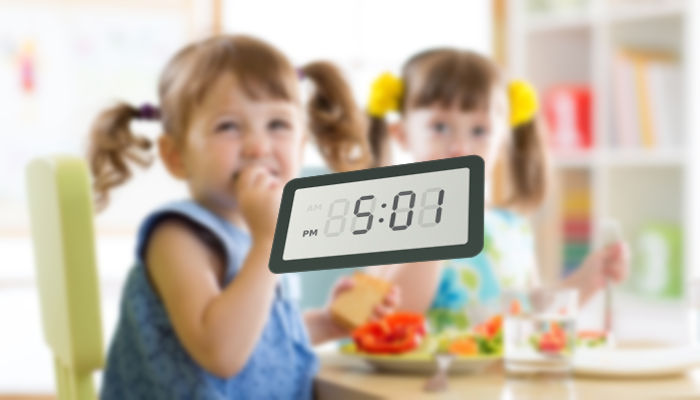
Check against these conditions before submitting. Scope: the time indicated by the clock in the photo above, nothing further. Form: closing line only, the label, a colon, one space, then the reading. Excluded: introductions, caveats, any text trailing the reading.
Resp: 5:01
